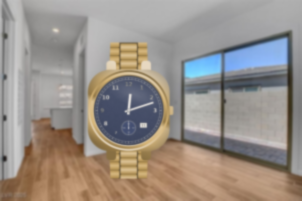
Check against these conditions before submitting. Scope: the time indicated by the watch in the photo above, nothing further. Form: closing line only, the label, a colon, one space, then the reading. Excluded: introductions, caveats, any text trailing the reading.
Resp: 12:12
